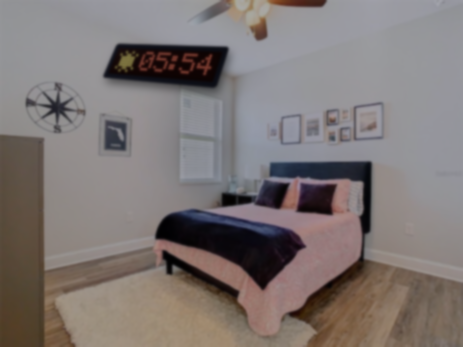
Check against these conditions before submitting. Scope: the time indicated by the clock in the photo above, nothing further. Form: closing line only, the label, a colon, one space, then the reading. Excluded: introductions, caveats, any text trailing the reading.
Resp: 5:54
